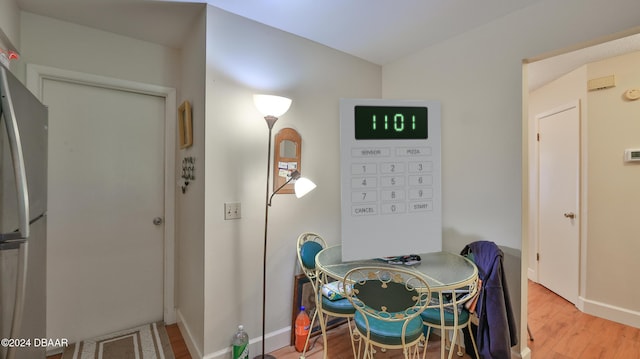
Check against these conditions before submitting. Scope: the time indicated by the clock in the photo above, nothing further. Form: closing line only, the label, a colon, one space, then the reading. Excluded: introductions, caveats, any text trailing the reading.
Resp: 11:01
